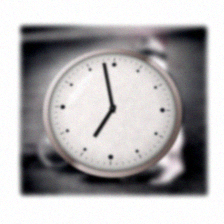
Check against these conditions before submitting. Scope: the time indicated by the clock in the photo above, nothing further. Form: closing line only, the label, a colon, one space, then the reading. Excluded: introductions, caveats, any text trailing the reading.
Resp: 6:58
